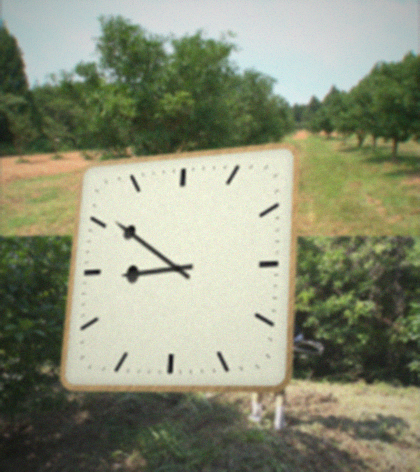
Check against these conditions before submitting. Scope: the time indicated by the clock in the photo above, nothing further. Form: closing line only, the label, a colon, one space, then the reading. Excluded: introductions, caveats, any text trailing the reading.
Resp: 8:51
